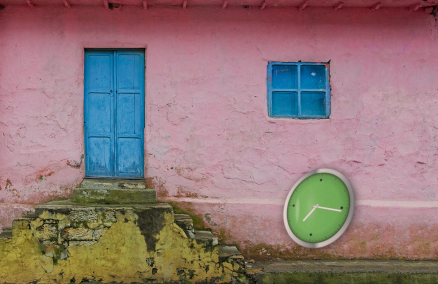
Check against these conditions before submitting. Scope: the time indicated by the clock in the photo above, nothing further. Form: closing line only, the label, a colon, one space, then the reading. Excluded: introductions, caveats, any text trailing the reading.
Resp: 7:16
